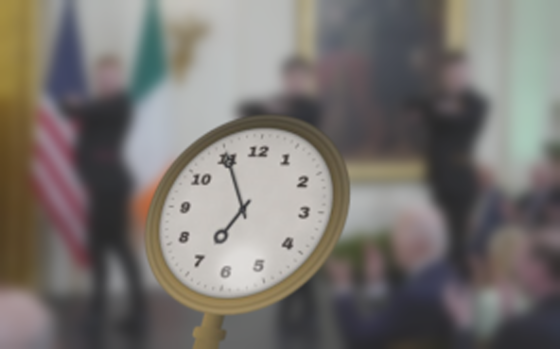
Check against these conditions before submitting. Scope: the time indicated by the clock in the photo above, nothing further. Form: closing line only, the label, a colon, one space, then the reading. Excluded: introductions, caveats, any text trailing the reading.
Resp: 6:55
